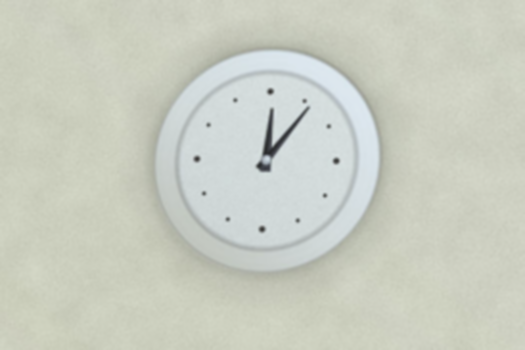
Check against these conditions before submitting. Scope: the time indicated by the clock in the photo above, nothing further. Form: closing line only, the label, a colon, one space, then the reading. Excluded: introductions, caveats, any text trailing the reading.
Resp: 12:06
